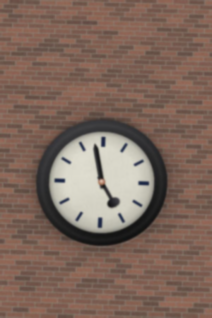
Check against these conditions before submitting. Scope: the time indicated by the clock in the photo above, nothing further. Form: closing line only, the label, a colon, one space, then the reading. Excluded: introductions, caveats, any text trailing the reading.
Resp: 4:58
